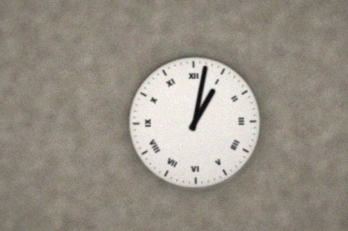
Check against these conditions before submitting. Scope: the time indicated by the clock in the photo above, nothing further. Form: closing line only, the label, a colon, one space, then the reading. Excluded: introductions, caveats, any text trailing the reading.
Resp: 1:02
